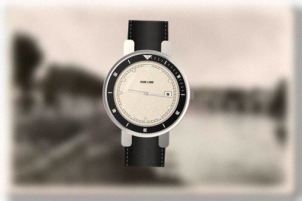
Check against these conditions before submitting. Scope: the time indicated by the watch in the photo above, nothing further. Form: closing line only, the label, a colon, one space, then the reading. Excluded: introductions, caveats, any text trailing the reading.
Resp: 9:16
